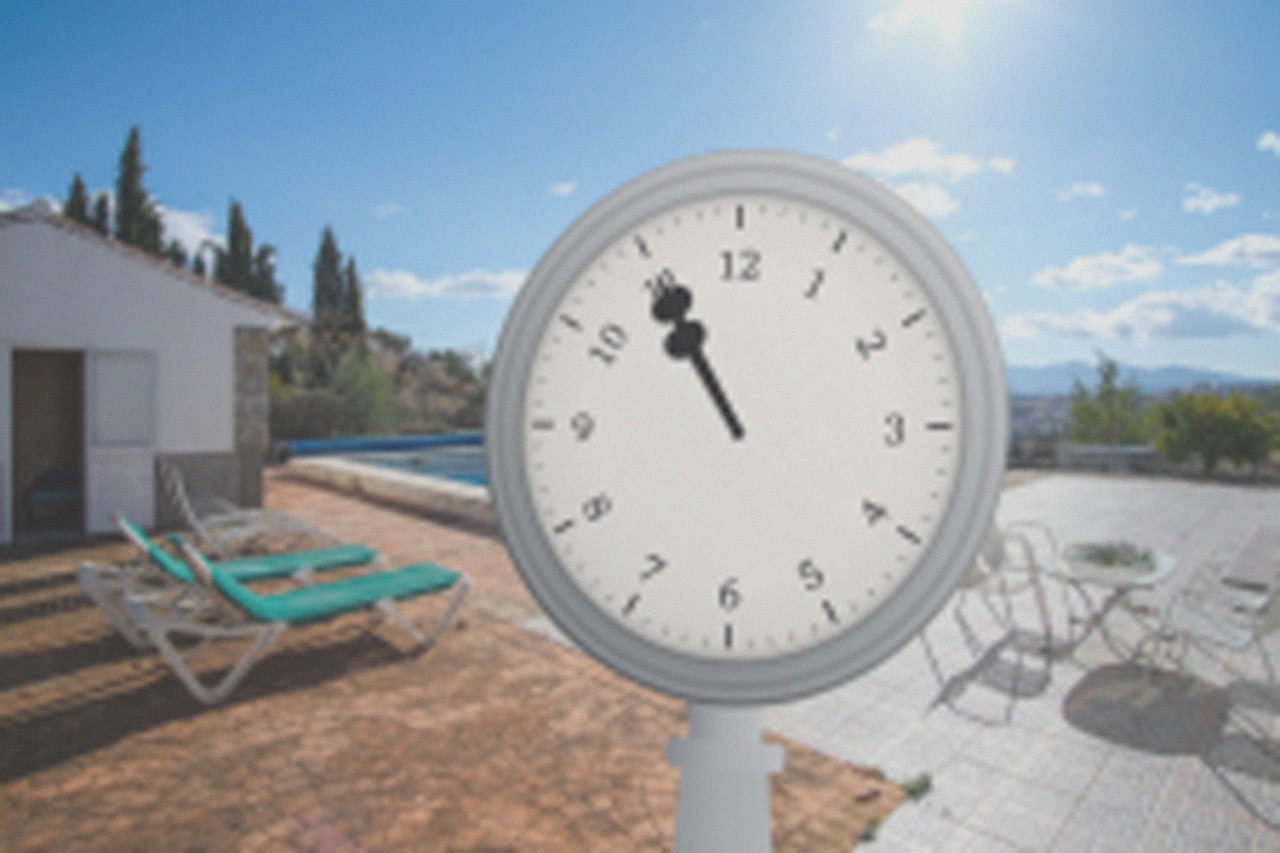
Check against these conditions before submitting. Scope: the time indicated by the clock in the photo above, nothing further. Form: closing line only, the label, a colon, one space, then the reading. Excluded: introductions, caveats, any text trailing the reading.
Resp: 10:55
